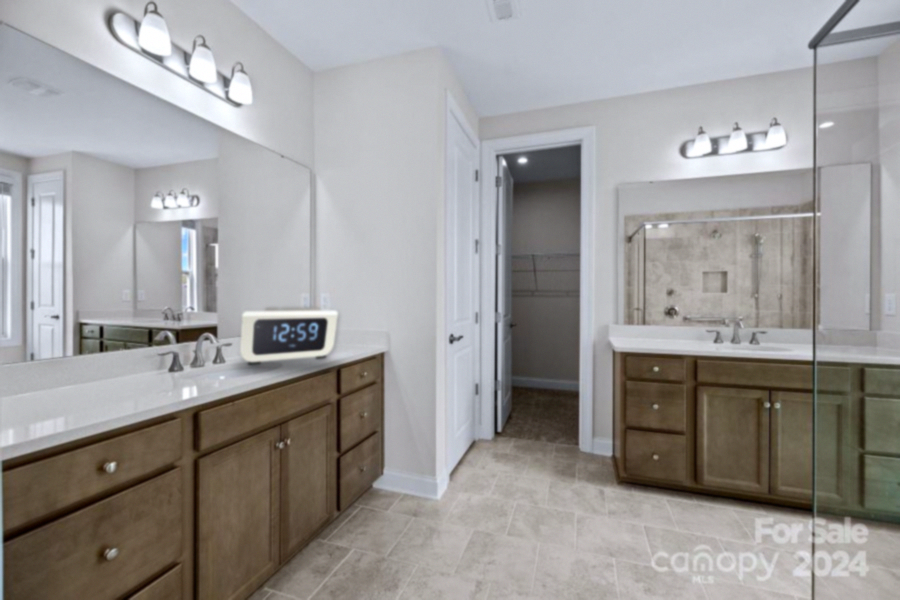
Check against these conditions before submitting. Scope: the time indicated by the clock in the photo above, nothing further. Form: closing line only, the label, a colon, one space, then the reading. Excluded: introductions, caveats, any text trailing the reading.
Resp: 12:59
